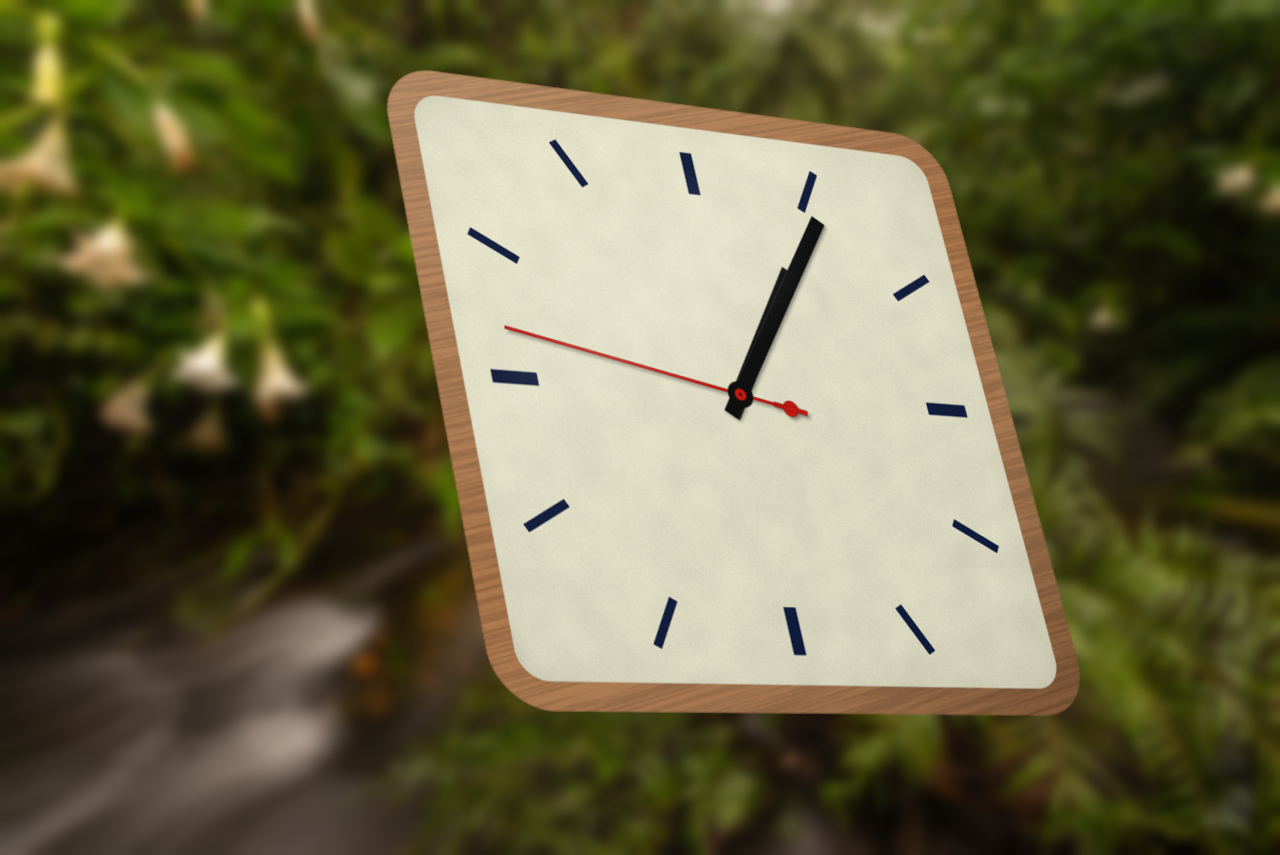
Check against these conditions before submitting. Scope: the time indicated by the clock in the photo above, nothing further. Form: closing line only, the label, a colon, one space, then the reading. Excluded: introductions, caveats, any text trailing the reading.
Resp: 1:05:47
